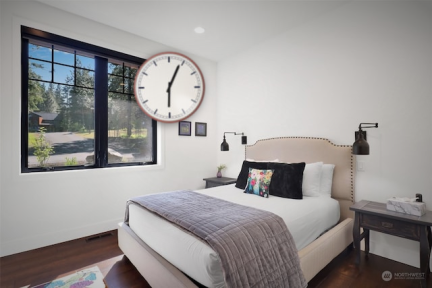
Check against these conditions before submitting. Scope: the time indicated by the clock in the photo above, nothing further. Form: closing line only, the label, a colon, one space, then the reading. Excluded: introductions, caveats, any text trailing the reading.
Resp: 6:04
